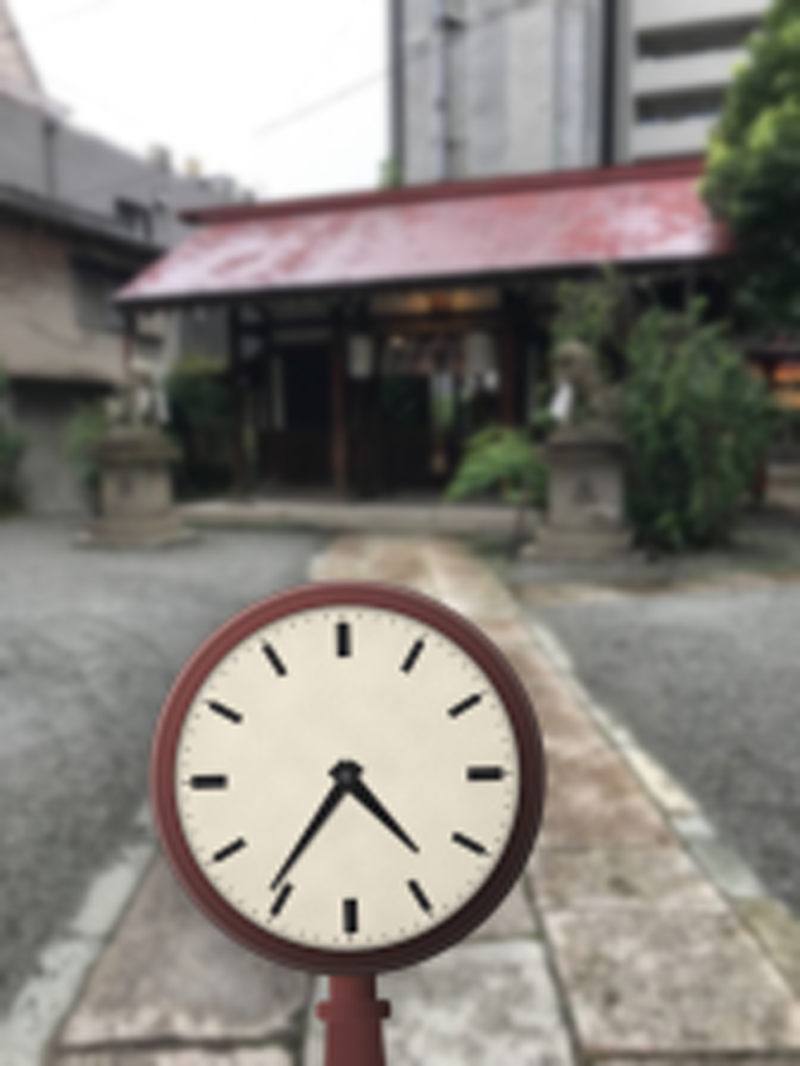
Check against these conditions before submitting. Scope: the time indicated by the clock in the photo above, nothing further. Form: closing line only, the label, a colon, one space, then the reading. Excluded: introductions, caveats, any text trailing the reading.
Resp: 4:36
